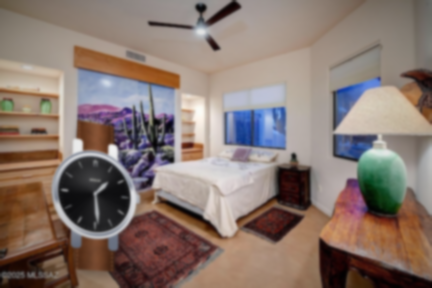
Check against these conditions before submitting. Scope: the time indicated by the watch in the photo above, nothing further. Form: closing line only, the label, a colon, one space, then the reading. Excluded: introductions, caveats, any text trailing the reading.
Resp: 1:29
